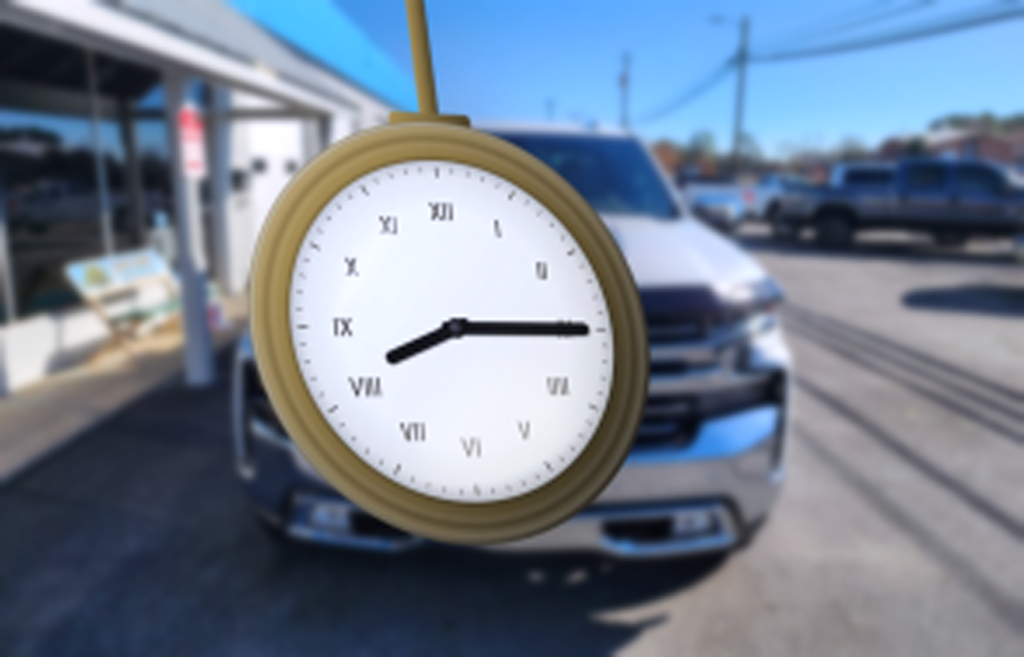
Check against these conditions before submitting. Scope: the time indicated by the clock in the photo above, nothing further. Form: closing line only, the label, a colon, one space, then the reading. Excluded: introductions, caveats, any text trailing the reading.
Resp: 8:15
